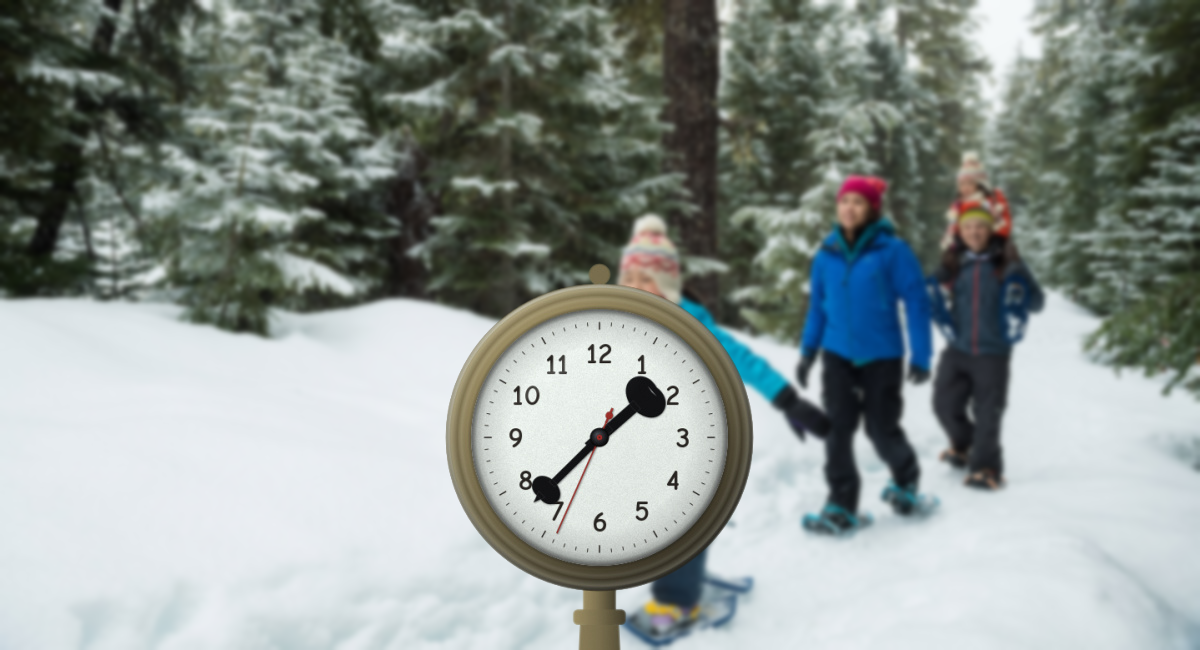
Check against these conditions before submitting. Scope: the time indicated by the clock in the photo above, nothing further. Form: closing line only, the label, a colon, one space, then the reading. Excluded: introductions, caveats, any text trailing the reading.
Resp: 1:37:34
